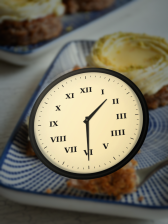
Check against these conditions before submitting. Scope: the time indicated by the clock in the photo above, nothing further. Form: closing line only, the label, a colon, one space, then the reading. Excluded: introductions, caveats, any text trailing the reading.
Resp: 1:30
